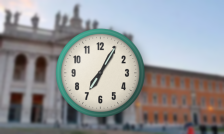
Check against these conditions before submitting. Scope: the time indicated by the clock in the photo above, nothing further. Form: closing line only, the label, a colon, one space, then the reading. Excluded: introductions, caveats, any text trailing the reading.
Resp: 7:05
